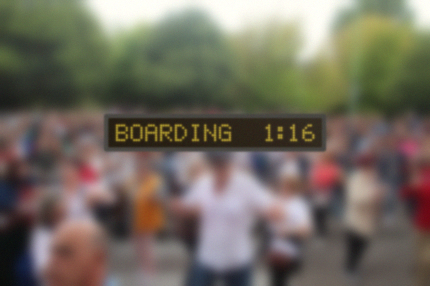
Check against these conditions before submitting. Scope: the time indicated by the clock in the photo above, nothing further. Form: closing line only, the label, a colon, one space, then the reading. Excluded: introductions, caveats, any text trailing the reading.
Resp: 1:16
